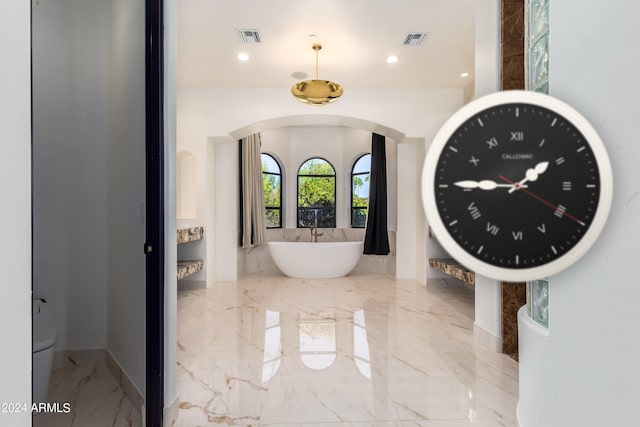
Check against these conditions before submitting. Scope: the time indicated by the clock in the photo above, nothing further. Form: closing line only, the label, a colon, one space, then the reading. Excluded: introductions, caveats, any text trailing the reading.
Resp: 1:45:20
